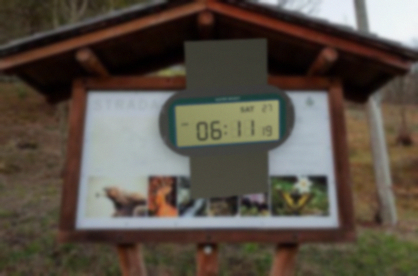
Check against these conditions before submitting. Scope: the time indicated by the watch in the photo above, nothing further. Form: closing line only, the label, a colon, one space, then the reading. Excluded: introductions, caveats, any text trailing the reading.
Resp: 6:11
